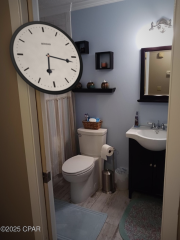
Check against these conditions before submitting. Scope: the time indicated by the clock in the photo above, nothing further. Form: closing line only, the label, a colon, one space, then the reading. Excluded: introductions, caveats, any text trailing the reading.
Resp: 6:17
